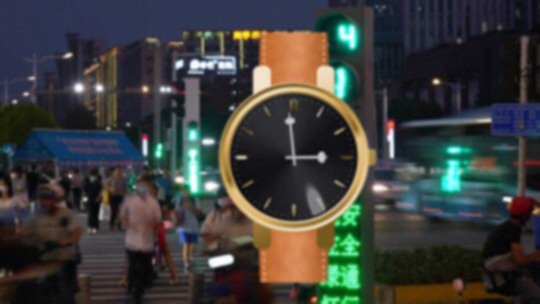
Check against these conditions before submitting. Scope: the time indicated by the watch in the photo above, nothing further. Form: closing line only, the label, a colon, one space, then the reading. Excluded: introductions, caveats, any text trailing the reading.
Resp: 2:59
